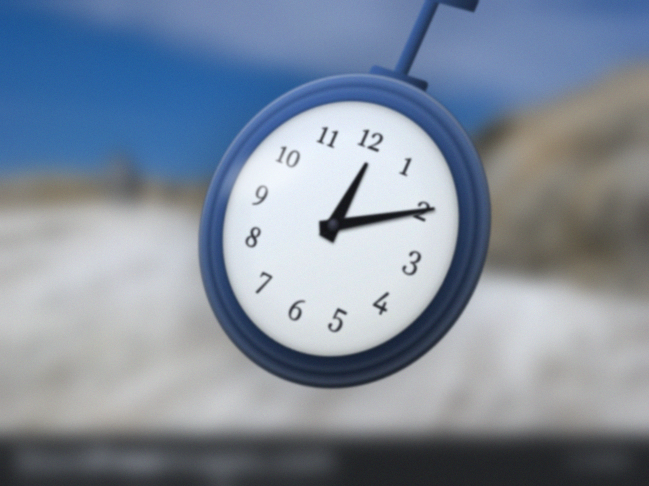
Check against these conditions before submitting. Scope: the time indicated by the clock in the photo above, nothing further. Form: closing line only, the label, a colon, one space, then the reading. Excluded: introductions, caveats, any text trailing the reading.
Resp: 12:10
